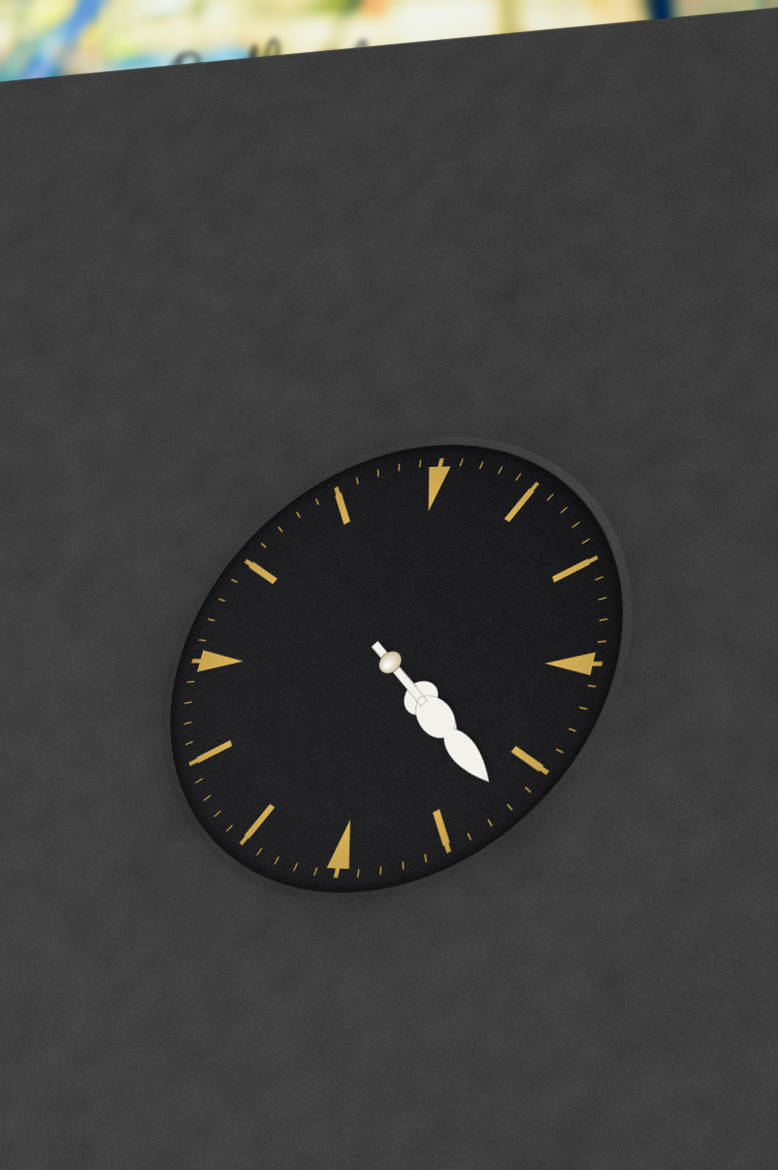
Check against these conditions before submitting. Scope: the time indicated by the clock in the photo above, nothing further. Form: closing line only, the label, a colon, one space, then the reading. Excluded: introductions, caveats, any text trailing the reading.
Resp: 4:22
